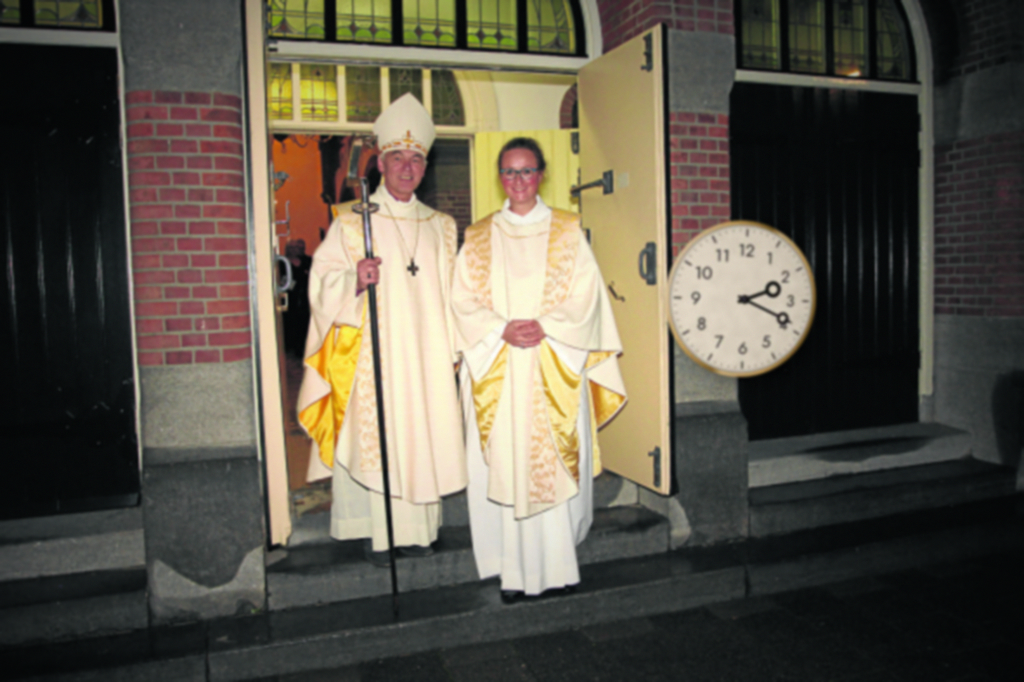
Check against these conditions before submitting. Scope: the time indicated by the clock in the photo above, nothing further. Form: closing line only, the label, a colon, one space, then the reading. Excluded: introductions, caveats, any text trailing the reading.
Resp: 2:19
